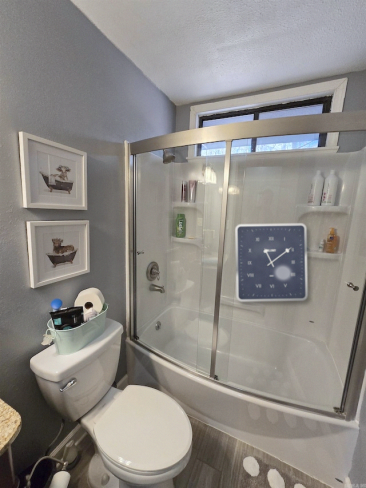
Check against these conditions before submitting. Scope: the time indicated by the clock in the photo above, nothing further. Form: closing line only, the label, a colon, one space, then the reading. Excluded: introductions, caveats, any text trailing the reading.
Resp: 11:09
